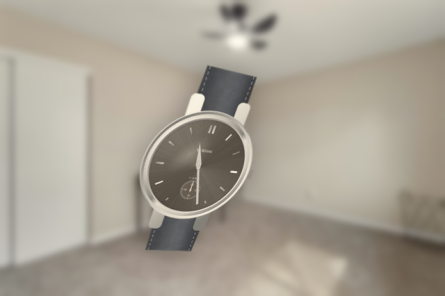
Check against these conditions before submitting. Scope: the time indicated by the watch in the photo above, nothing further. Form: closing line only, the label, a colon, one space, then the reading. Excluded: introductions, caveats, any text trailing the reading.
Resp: 11:27
